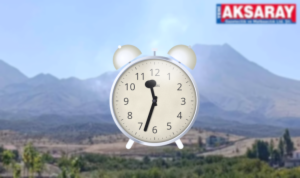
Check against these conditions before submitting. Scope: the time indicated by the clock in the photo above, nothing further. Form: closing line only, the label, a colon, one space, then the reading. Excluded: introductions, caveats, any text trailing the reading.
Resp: 11:33
